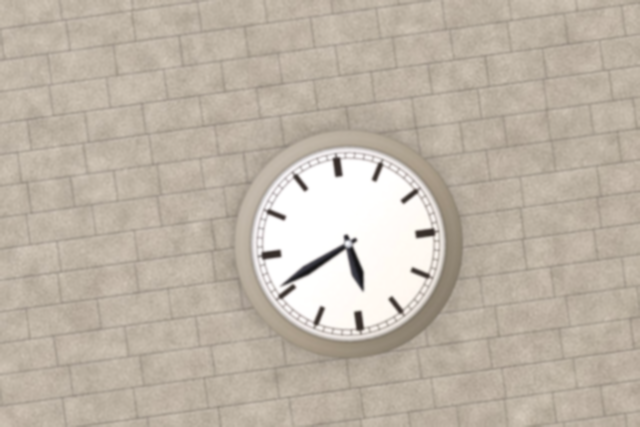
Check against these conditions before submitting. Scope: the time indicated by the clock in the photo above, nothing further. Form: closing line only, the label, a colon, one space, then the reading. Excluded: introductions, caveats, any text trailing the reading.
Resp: 5:41
